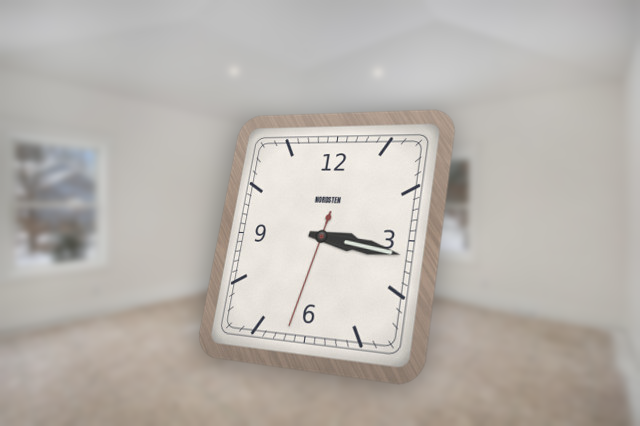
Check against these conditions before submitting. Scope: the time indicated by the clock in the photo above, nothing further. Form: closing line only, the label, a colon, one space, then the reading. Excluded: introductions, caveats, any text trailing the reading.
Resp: 3:16:32
